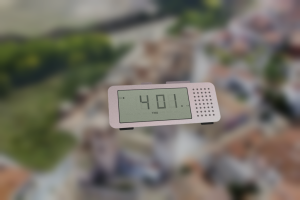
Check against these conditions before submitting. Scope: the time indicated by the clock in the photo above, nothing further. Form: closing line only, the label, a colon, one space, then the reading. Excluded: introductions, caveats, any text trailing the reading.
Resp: 4:01
